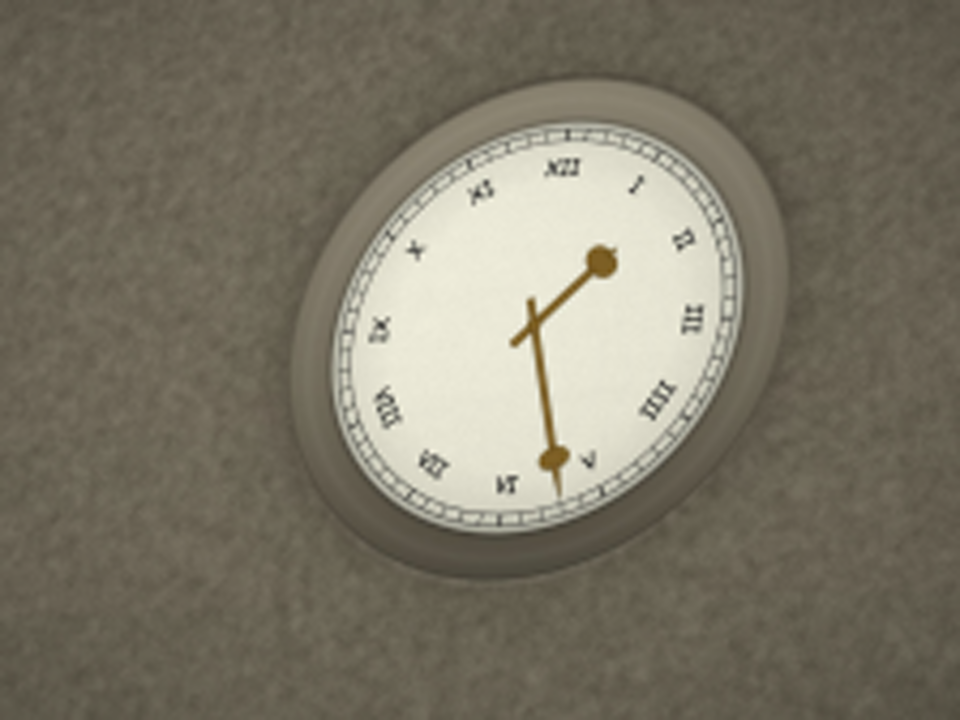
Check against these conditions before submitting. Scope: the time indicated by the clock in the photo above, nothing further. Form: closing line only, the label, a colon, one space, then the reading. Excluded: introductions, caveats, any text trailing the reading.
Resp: 1:27
